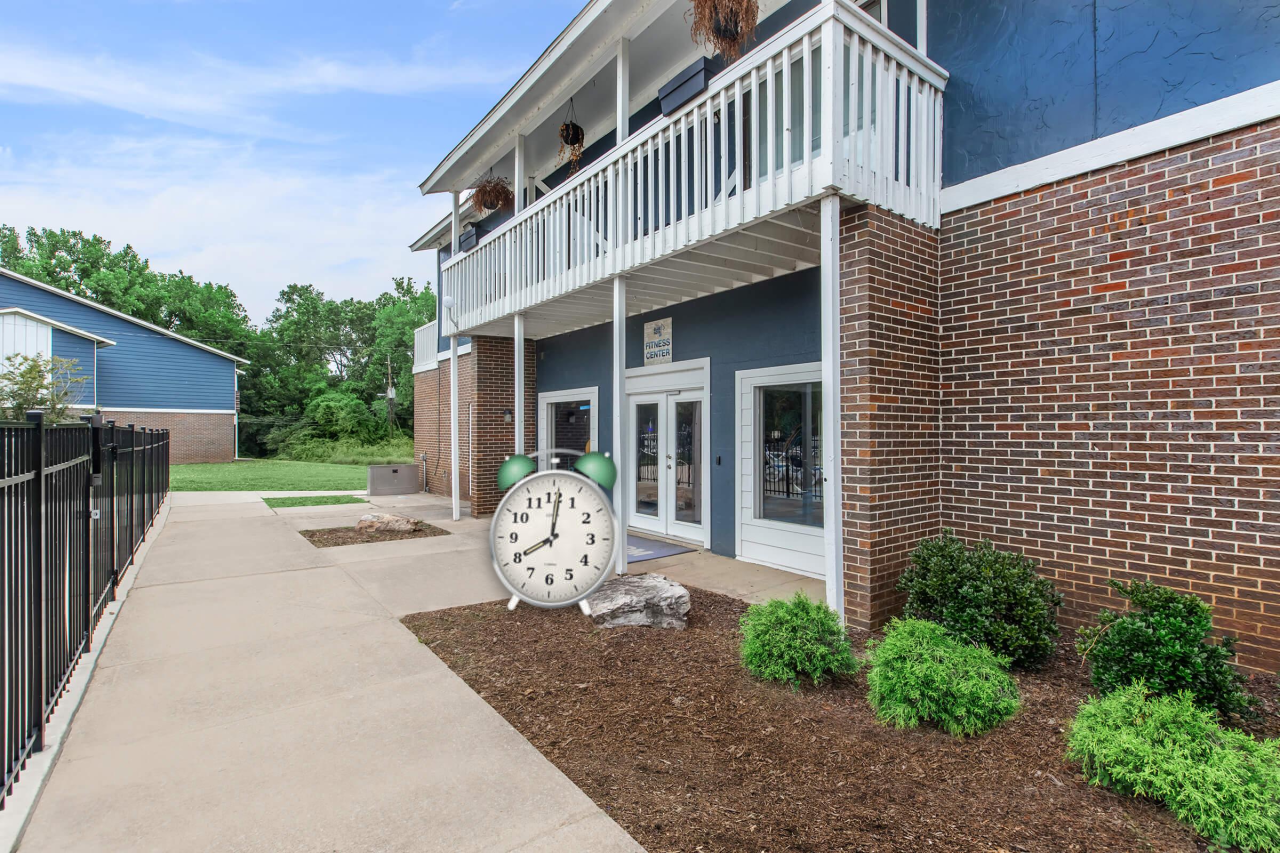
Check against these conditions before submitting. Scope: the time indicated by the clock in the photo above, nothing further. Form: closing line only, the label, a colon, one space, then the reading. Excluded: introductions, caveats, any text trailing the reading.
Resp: 8:01
